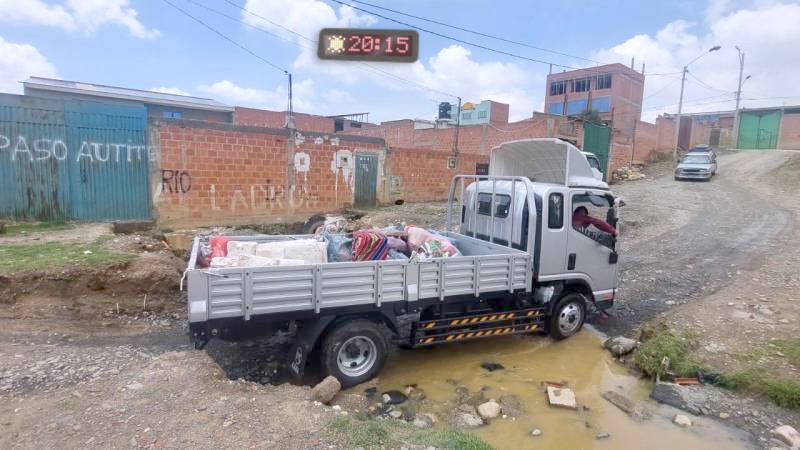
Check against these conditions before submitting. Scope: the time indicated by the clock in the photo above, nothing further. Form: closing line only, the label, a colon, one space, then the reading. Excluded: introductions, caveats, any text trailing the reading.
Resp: 20:15
